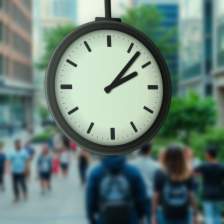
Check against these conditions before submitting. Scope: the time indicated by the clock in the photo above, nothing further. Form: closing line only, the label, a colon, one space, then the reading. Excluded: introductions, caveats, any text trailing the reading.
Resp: 2:07
